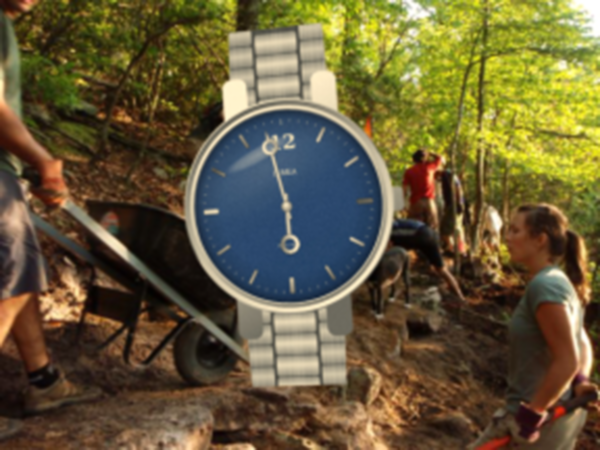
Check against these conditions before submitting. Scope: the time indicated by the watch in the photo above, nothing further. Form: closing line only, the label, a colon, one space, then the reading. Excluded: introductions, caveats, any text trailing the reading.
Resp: 5:58
